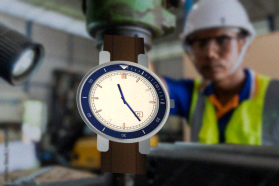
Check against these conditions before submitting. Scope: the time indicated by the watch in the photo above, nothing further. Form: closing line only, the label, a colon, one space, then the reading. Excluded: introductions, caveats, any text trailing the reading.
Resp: 11:24
